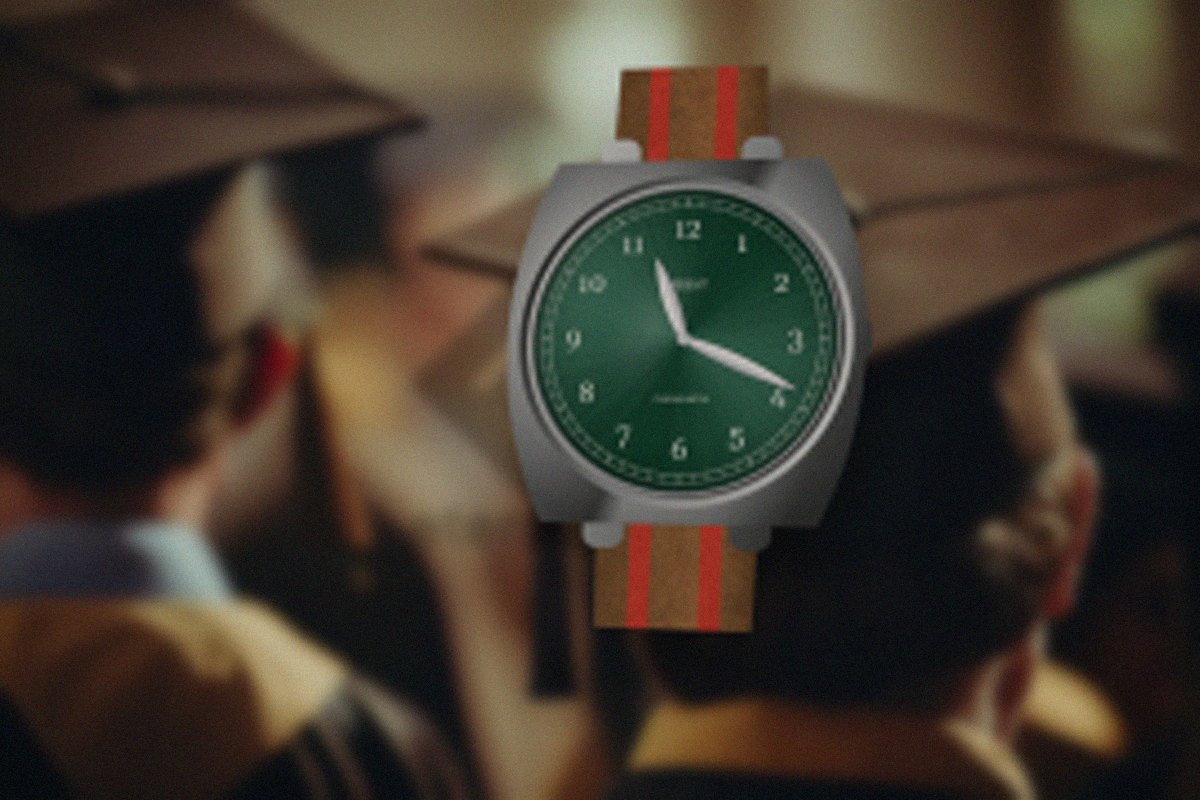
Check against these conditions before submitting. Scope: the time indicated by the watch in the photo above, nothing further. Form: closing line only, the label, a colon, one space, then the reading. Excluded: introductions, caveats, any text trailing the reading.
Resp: 11:19
